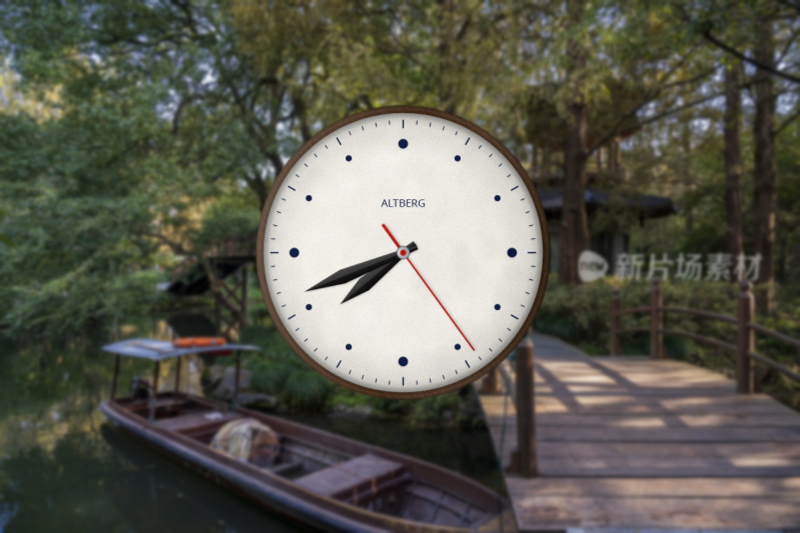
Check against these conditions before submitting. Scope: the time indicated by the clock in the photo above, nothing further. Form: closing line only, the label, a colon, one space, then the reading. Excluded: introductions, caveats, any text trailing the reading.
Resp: 7:41:24
